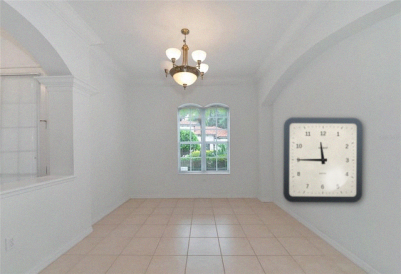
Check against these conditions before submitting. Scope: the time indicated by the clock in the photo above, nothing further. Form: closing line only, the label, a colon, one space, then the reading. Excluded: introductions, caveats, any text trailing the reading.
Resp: 11:45
